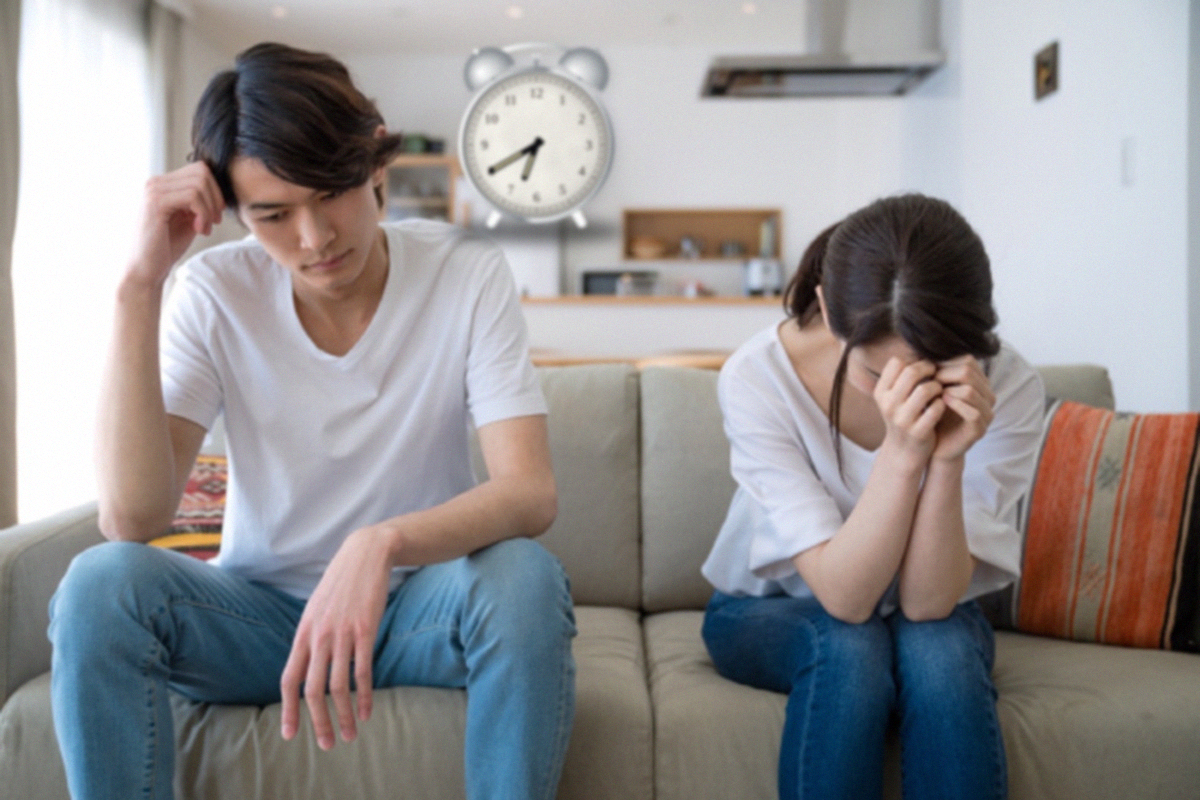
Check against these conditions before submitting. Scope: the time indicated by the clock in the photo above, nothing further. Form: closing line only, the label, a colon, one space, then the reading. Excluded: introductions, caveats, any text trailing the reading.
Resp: 6:40
